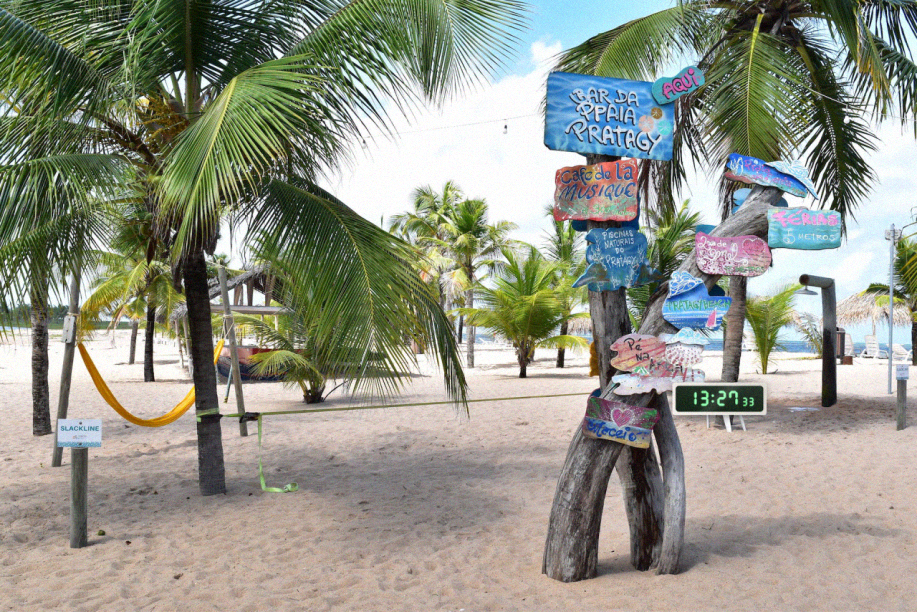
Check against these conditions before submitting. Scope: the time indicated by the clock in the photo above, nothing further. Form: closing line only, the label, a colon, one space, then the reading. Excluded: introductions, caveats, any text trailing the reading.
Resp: 13:27:33
